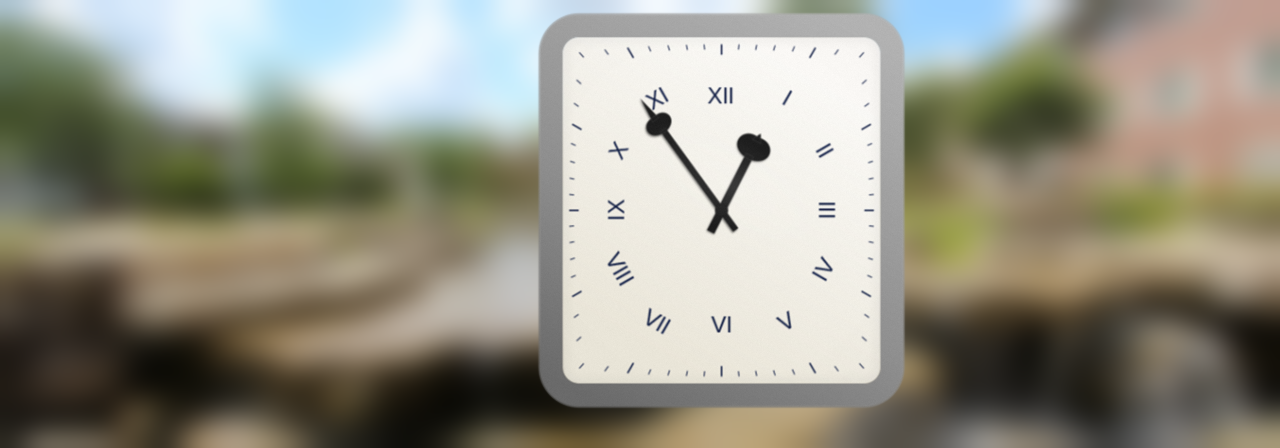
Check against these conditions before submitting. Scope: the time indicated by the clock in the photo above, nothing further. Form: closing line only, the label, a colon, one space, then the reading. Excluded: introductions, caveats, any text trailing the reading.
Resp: 12:54
